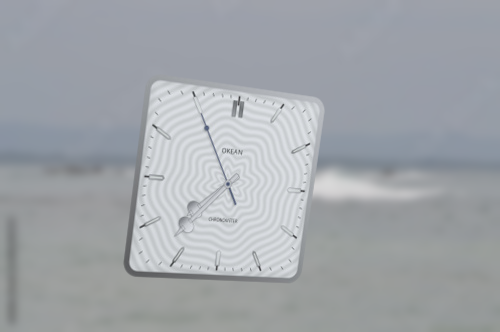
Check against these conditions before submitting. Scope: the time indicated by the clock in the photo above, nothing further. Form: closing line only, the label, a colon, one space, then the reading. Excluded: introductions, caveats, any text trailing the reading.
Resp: 7:36:55
